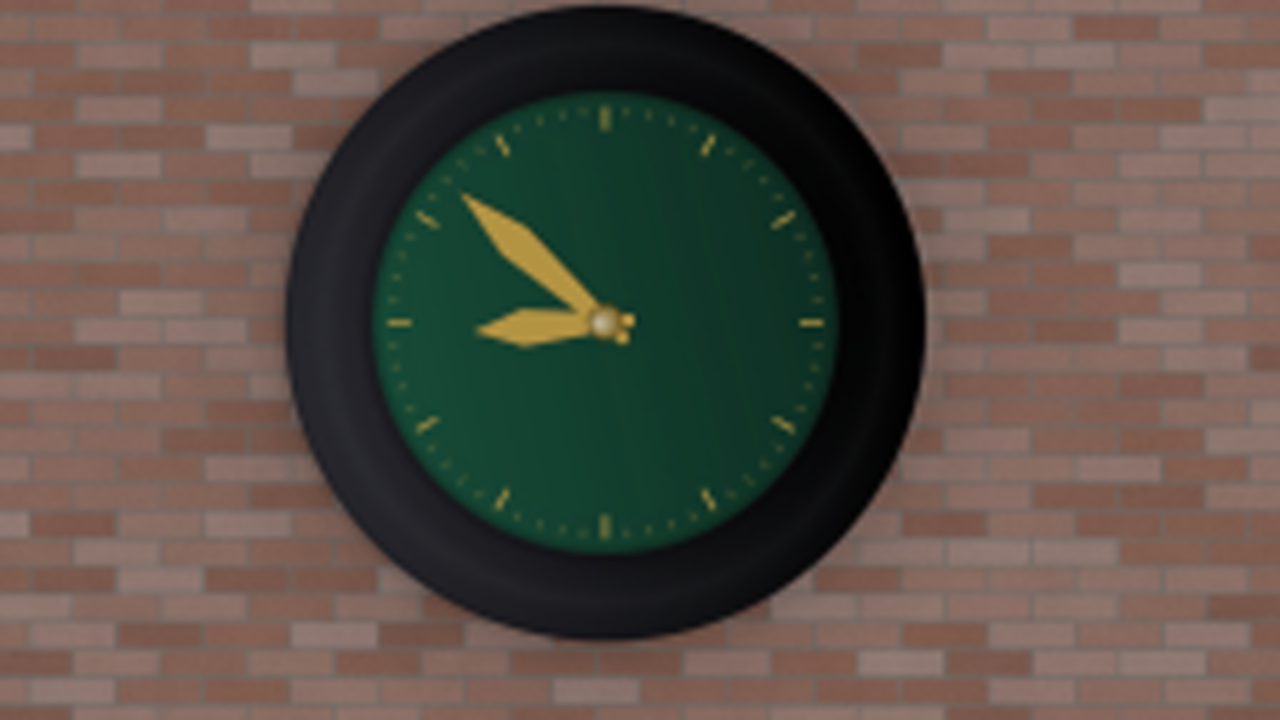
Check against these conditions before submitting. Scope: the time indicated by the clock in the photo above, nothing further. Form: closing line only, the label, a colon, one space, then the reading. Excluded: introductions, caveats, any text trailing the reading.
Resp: 8:52
